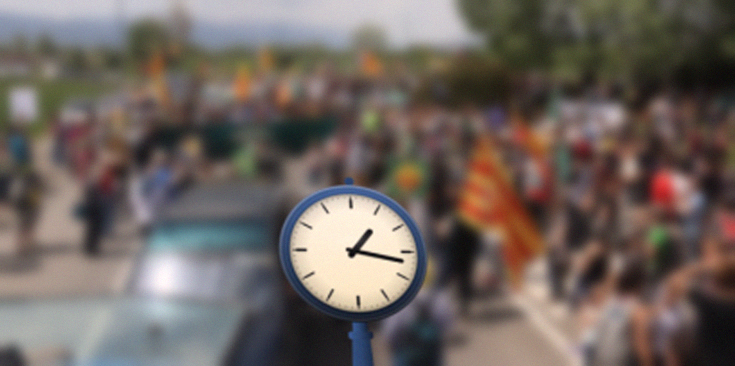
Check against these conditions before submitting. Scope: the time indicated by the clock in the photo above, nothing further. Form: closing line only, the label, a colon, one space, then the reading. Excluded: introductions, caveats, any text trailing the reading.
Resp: 1:17
